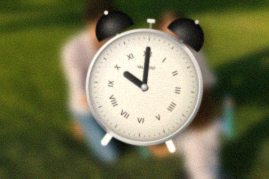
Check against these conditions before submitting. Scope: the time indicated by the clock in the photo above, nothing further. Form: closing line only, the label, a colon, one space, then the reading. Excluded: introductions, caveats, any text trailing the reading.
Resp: 10:00
